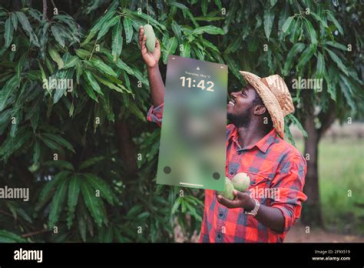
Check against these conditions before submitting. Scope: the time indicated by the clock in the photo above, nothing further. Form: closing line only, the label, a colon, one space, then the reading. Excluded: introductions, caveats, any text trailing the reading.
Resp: 11:42
